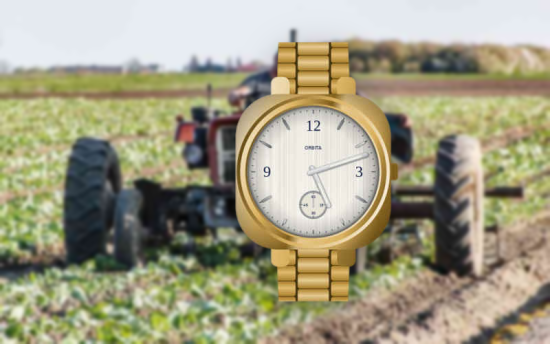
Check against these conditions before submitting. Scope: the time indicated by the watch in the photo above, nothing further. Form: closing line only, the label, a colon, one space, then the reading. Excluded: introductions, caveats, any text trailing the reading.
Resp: 5:12
